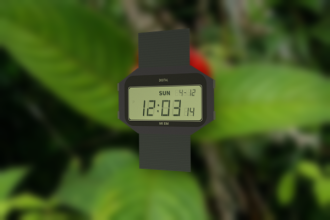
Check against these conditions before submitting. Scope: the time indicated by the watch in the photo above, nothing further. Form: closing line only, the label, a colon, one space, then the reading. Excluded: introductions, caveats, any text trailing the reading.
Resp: 12:03:14
